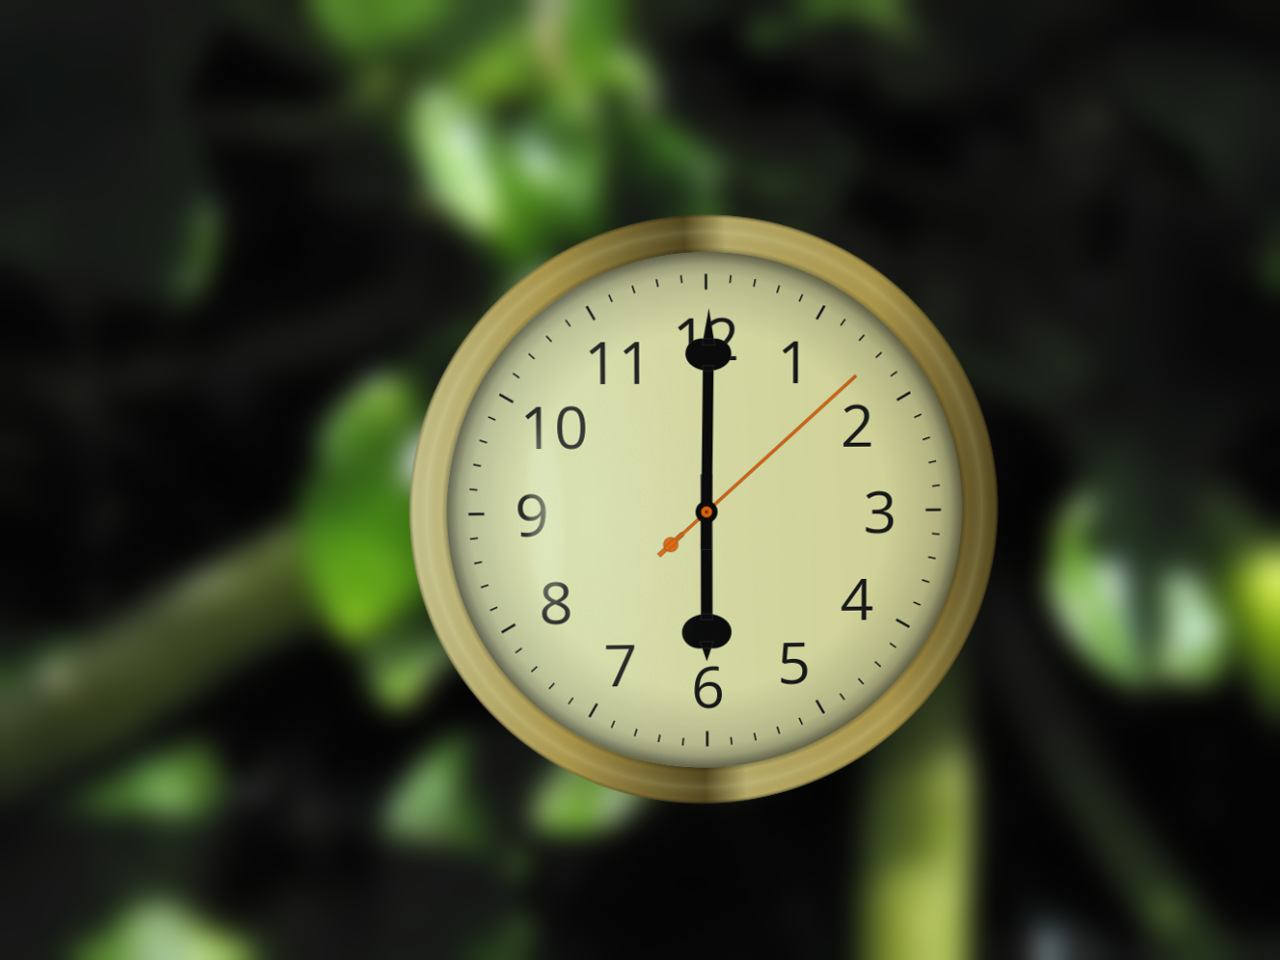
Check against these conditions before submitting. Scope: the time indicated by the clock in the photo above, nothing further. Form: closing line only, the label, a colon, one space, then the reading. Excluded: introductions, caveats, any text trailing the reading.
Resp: 6:00:08
